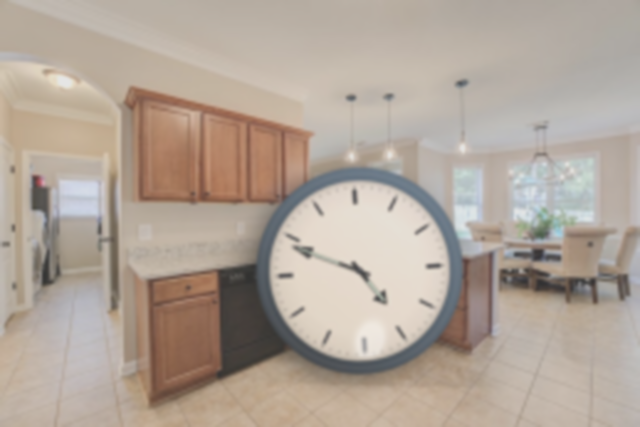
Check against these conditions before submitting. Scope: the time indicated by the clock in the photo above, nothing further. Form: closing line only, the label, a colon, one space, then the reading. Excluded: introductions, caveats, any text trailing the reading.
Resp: 4:49
